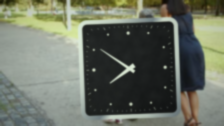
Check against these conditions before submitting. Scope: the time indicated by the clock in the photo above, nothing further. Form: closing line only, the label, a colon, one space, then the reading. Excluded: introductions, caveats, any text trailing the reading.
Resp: 7:51
